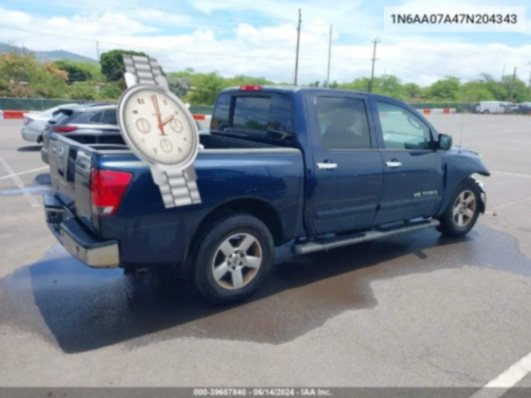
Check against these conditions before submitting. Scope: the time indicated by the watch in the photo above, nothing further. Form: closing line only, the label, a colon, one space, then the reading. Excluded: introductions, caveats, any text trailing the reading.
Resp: 2:01
